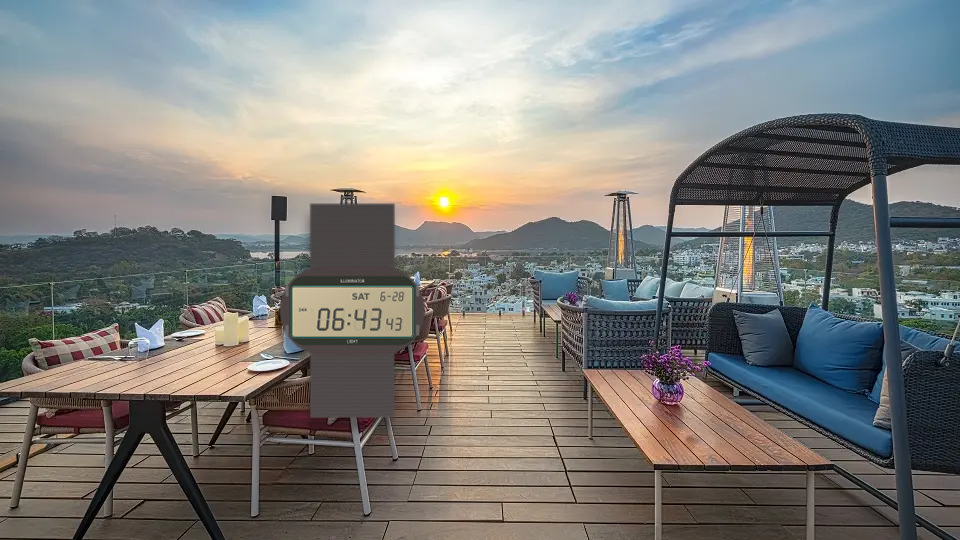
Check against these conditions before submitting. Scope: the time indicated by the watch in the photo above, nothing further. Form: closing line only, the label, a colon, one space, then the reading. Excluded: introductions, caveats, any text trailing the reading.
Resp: 6:43:43
